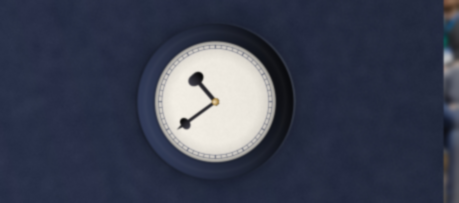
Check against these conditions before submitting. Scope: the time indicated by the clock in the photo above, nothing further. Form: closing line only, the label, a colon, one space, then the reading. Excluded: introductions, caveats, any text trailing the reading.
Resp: 10:39
